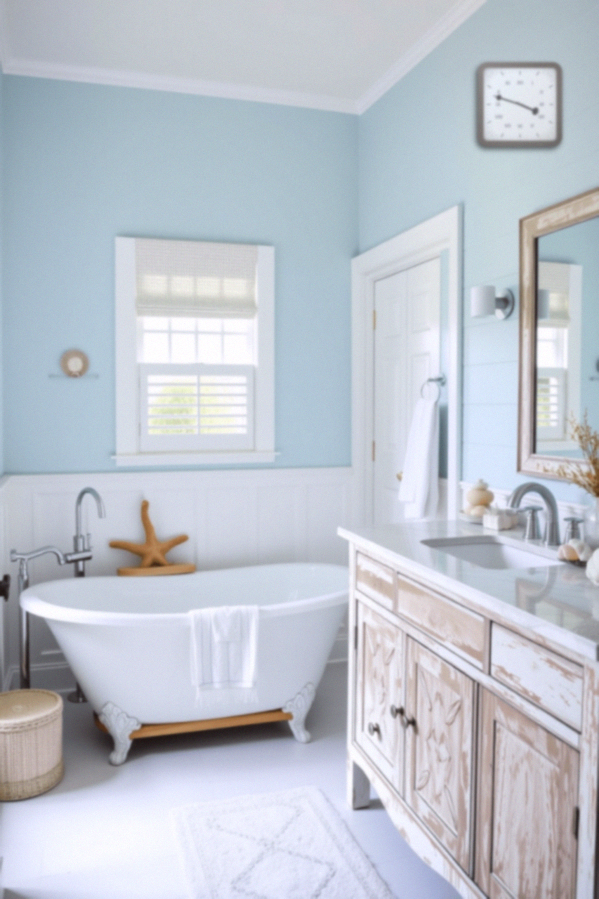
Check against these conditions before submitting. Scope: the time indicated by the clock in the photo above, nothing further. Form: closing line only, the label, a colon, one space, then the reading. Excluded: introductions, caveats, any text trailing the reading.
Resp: 3:48
